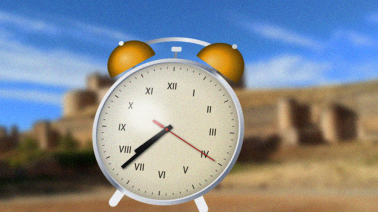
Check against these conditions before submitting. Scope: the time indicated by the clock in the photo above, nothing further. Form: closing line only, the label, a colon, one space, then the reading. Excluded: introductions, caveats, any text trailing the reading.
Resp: 7:37:20
